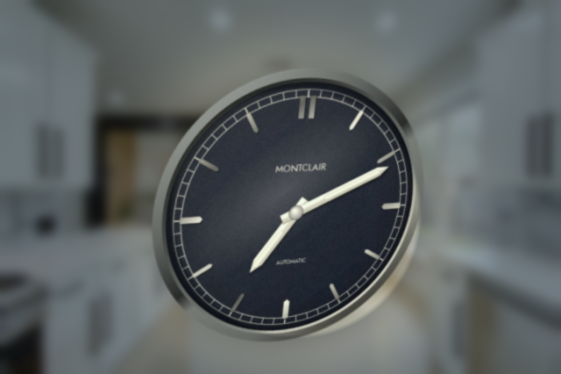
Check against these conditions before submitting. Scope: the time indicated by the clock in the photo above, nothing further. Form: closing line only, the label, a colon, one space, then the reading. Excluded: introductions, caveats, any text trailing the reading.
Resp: 7:11
